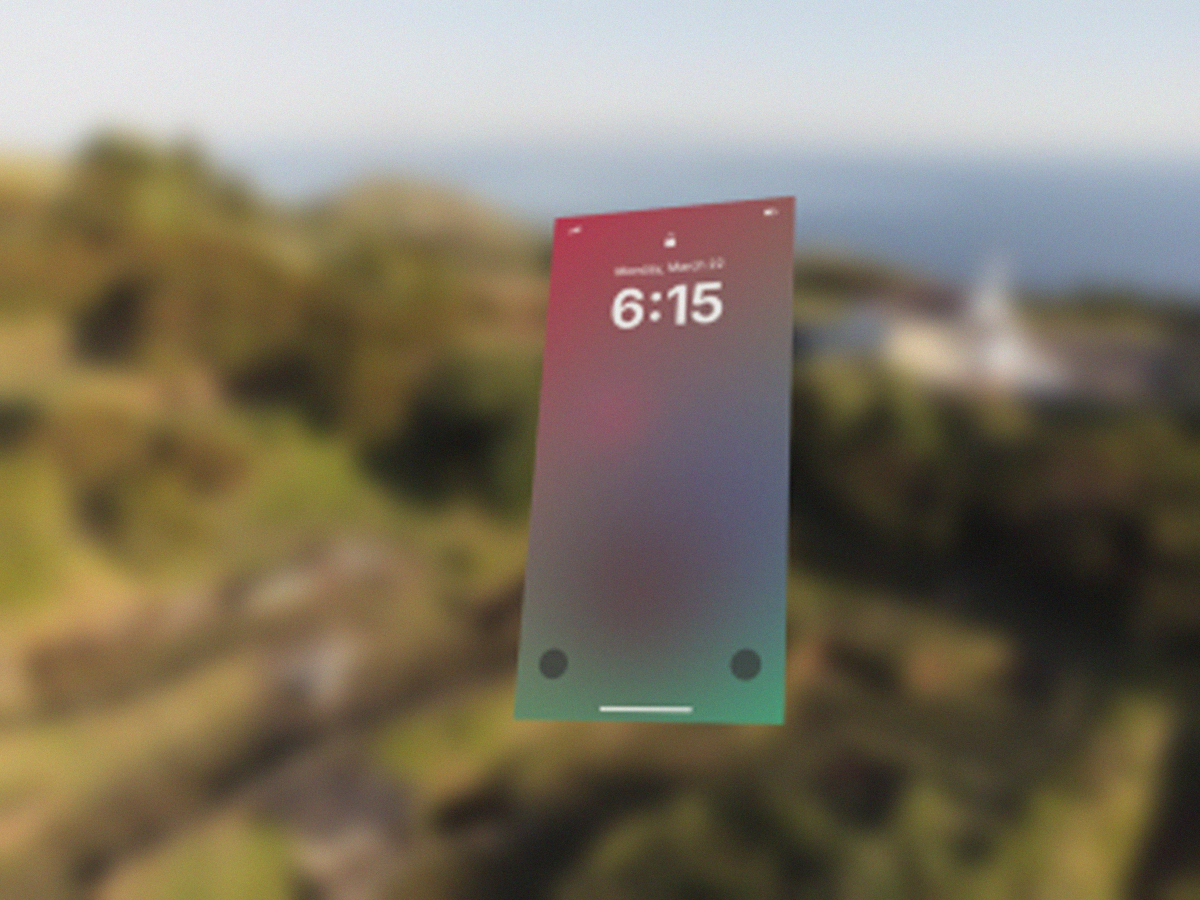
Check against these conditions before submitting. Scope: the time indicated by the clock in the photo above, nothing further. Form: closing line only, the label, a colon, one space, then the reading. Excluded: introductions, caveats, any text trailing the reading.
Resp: 6:15
